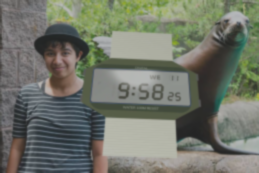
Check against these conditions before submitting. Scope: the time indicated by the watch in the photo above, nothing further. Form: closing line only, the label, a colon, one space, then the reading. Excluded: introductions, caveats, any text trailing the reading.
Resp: 9:58
